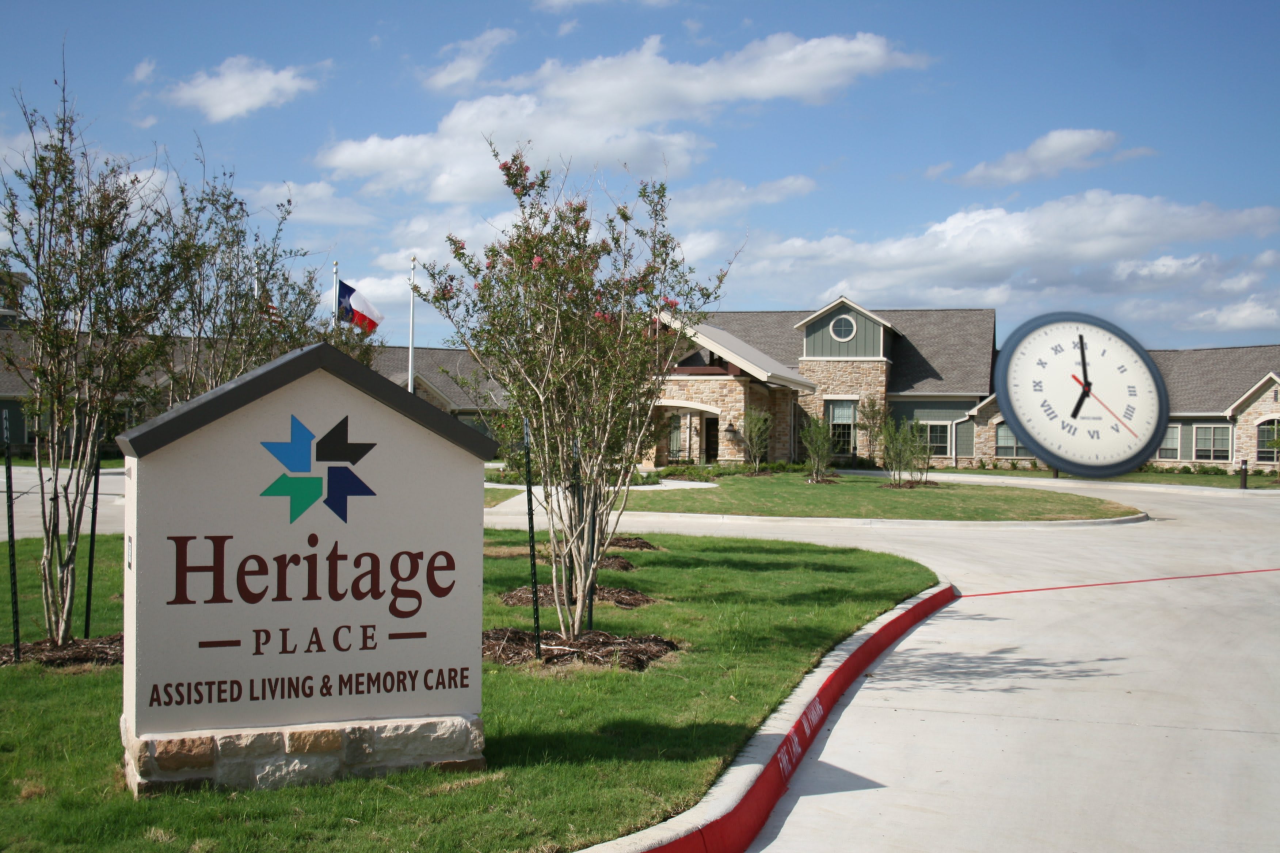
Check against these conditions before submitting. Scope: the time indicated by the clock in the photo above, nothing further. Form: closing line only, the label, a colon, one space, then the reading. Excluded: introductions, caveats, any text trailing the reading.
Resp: 7:00:23
